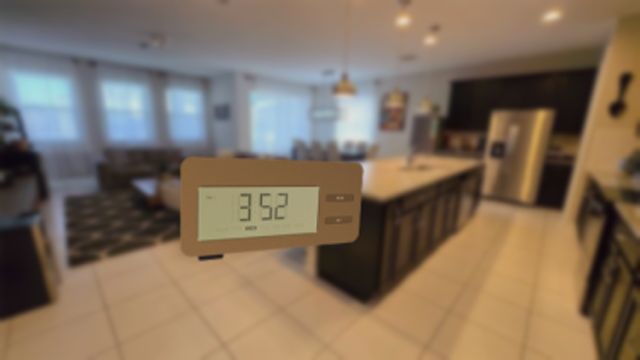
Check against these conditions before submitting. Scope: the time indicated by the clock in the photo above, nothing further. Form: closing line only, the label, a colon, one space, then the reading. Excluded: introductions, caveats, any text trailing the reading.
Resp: 3:52
